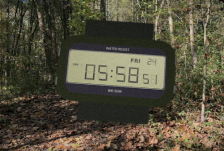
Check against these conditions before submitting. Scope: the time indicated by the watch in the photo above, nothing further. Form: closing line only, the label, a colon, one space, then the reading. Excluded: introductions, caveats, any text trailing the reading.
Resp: 5:58:51
